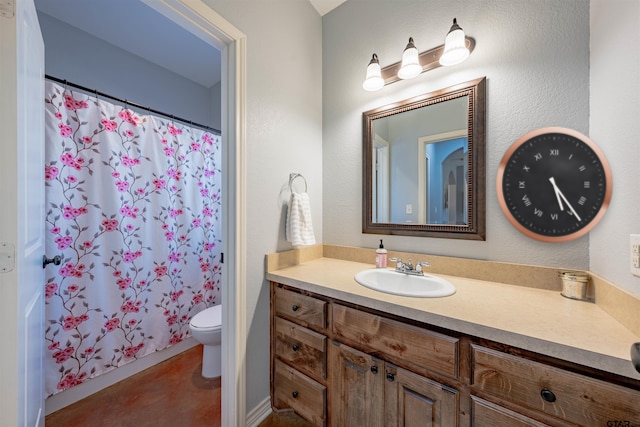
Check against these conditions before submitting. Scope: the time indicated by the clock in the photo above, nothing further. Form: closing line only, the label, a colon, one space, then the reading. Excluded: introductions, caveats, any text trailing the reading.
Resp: 5:24
